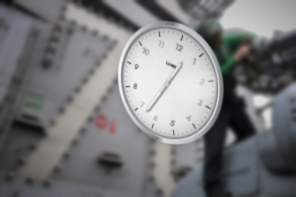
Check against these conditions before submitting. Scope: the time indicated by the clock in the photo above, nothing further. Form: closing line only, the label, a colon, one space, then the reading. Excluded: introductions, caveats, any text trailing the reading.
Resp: 12:33
